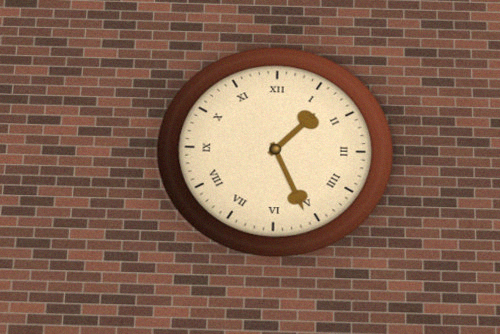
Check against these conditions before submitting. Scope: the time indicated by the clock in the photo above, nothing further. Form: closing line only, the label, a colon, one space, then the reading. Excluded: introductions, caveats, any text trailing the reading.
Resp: 1:26
